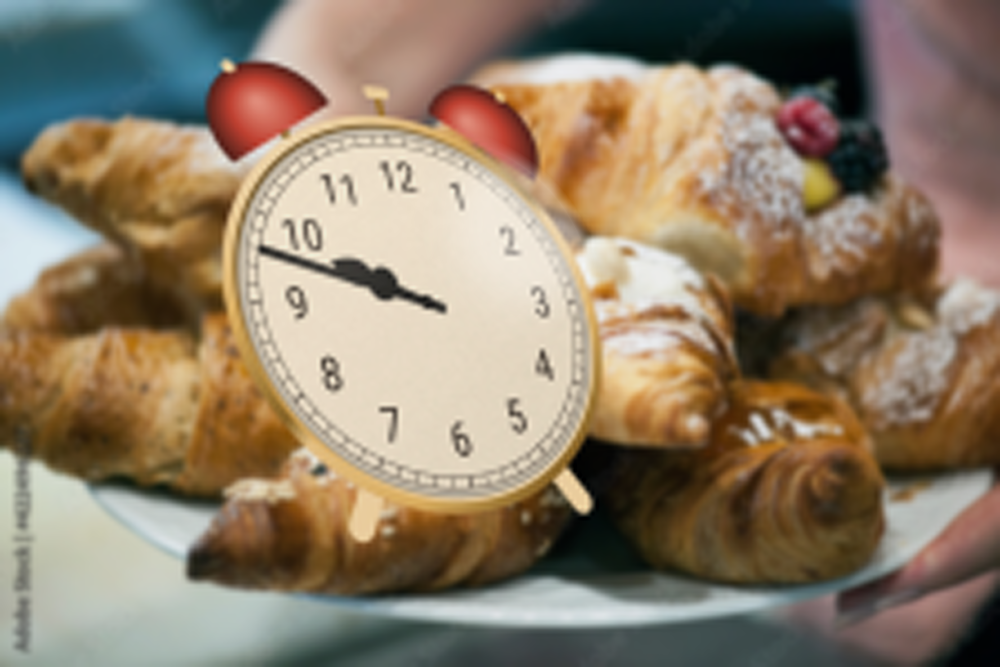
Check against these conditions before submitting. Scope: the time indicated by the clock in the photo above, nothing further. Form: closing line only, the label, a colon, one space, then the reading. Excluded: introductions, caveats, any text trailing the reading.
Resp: 9:48
